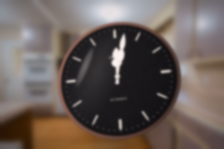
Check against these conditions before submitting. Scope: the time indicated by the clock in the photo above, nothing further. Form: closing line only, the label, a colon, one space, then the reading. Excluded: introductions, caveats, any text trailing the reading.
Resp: 12:02
